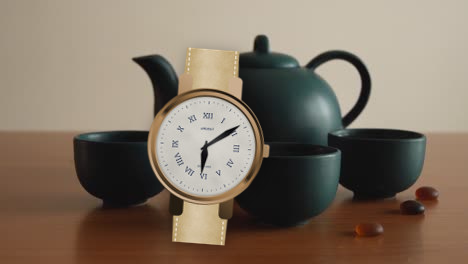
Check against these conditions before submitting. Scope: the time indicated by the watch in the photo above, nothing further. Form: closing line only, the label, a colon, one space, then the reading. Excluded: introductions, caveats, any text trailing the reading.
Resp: 6:09
